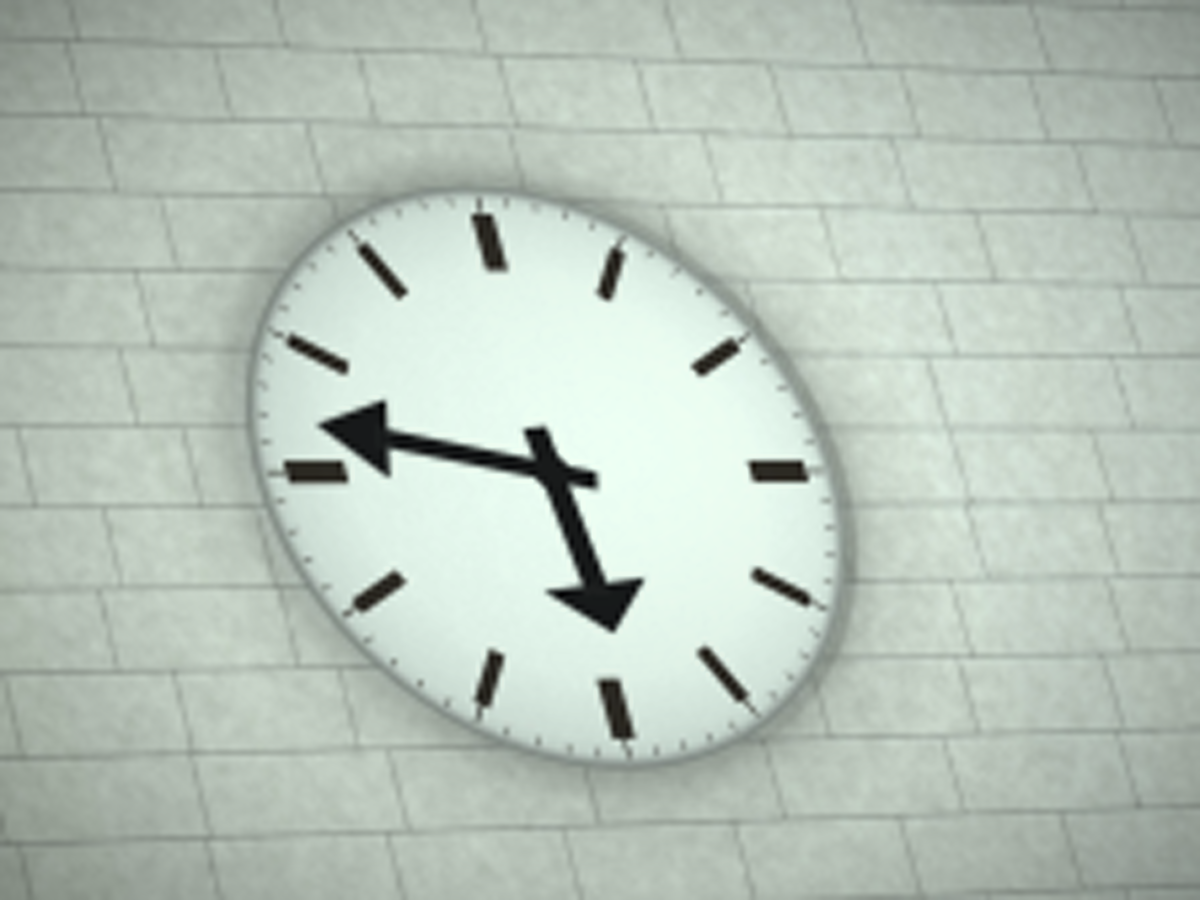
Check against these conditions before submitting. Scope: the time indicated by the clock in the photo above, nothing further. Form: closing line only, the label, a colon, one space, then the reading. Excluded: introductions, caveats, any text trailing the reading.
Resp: 5:47
